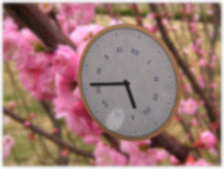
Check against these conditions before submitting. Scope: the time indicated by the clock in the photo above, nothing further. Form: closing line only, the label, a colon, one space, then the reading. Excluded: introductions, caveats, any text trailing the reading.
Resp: 4:41
